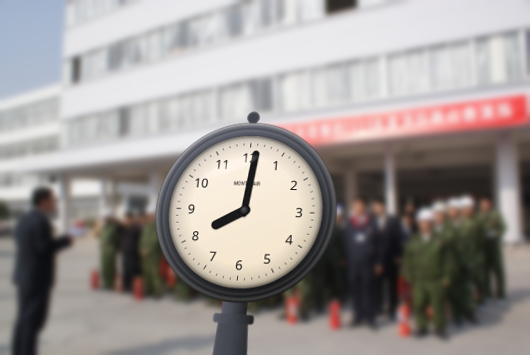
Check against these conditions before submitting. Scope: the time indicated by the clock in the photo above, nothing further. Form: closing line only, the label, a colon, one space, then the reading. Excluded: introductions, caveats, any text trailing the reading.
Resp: 8:01
